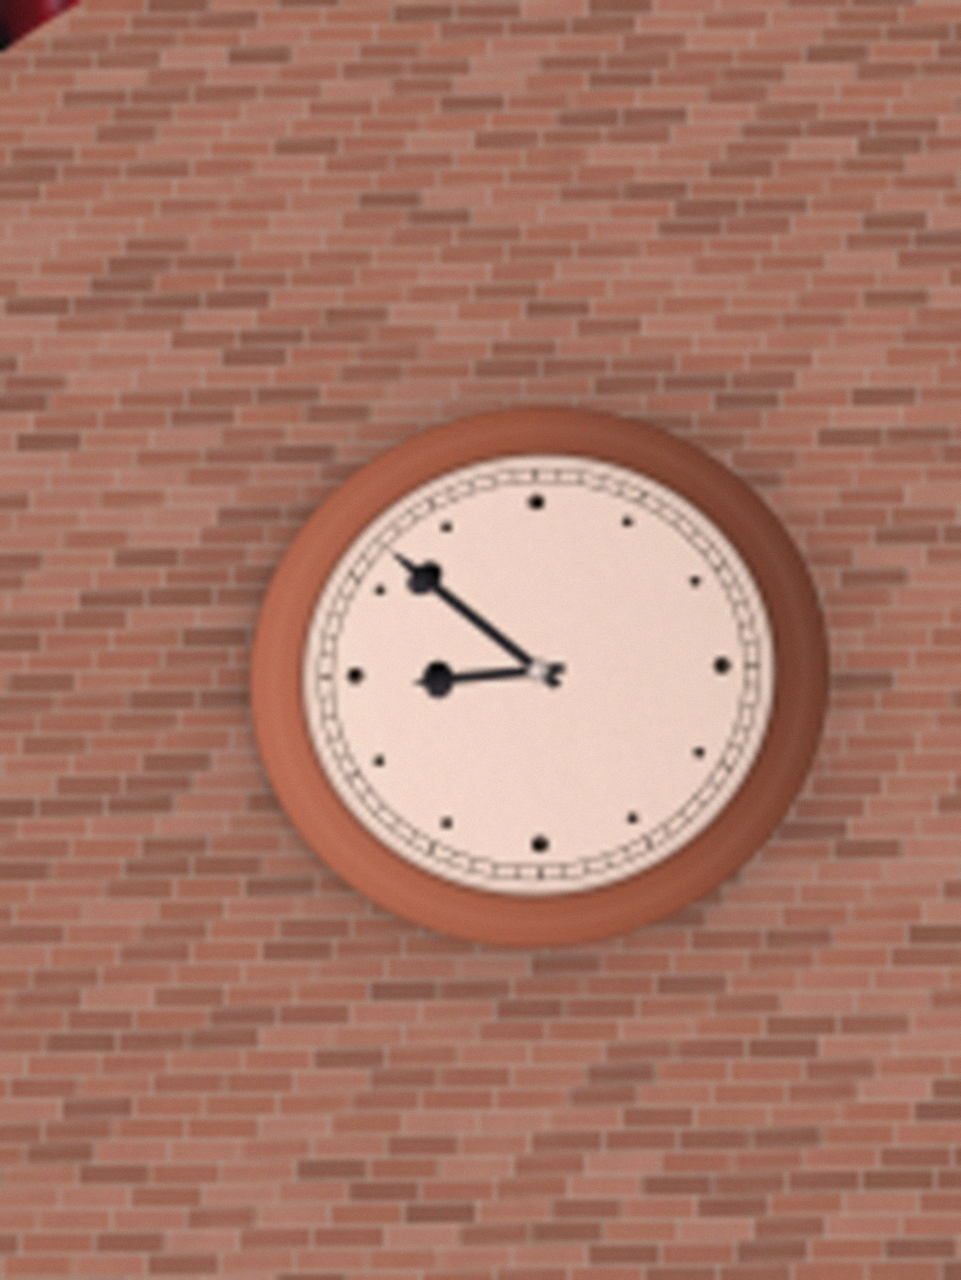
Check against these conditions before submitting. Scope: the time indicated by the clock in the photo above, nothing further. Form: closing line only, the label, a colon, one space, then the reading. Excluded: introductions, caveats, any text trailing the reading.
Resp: 8:52
